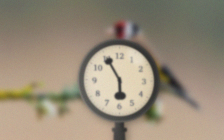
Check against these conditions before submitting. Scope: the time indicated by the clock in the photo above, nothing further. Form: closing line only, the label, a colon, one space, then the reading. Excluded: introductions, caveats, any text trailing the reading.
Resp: 5:55
